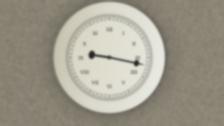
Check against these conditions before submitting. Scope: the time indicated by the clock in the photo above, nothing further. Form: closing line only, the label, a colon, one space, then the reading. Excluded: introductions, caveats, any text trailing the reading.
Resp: 9:17
